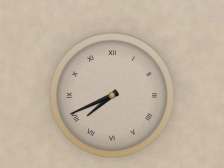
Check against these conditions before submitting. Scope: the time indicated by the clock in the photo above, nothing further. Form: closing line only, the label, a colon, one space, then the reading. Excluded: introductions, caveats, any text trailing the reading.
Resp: 7:41
